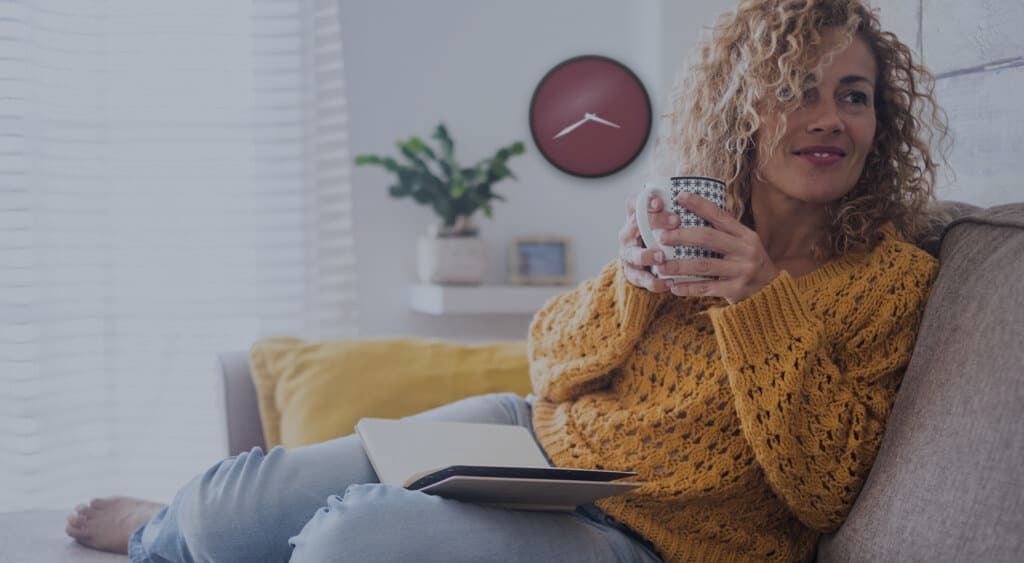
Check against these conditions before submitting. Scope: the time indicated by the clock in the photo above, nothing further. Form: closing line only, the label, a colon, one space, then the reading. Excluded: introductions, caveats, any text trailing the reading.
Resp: 3:40
